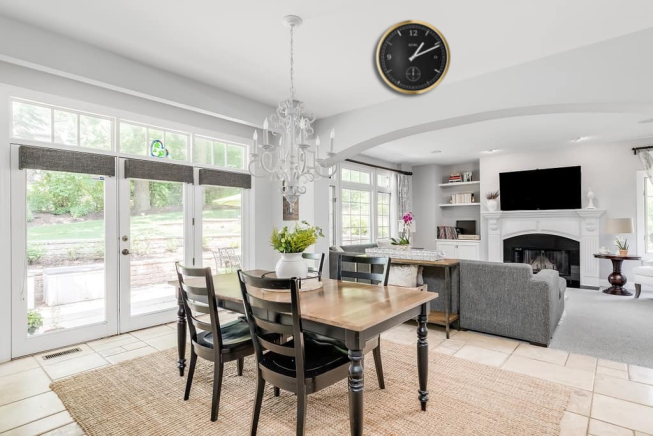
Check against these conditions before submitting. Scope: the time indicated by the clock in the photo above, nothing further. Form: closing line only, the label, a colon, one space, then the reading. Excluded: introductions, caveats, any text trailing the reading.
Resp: 1:11
